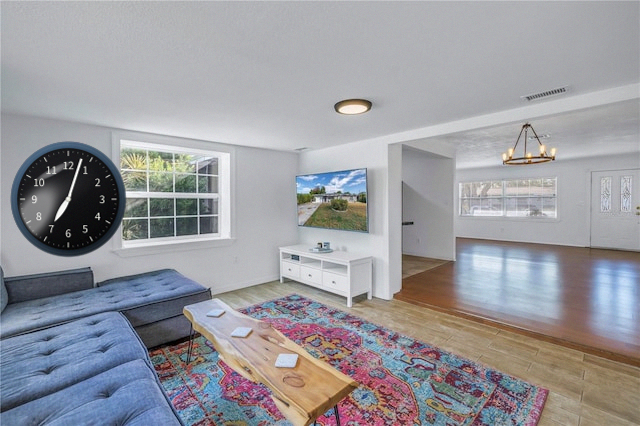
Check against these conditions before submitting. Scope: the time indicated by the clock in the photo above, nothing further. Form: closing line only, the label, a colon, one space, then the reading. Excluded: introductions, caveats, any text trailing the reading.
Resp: 7:03
